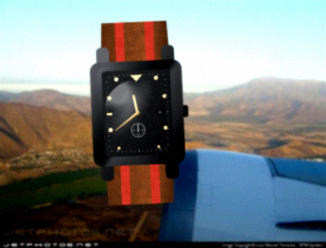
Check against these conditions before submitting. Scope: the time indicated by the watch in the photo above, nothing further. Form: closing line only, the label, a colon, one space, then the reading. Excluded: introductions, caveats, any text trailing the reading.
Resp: 11:39
